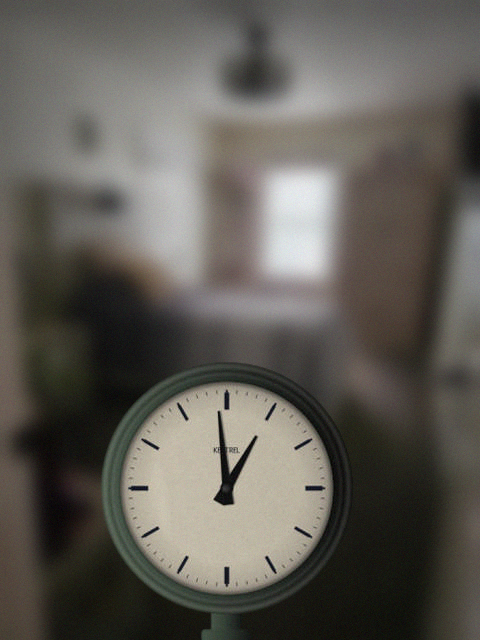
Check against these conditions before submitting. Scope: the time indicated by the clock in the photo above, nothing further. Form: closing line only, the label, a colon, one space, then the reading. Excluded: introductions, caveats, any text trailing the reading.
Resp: 12:59
